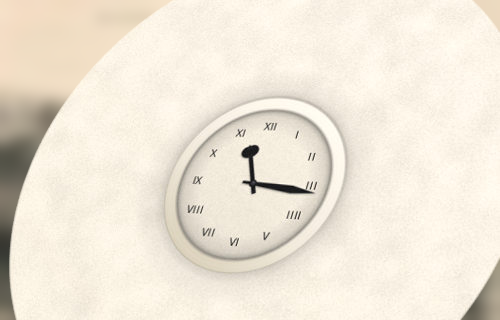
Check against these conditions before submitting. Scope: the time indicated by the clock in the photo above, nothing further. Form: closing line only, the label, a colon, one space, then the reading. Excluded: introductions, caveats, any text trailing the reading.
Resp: 11:16
